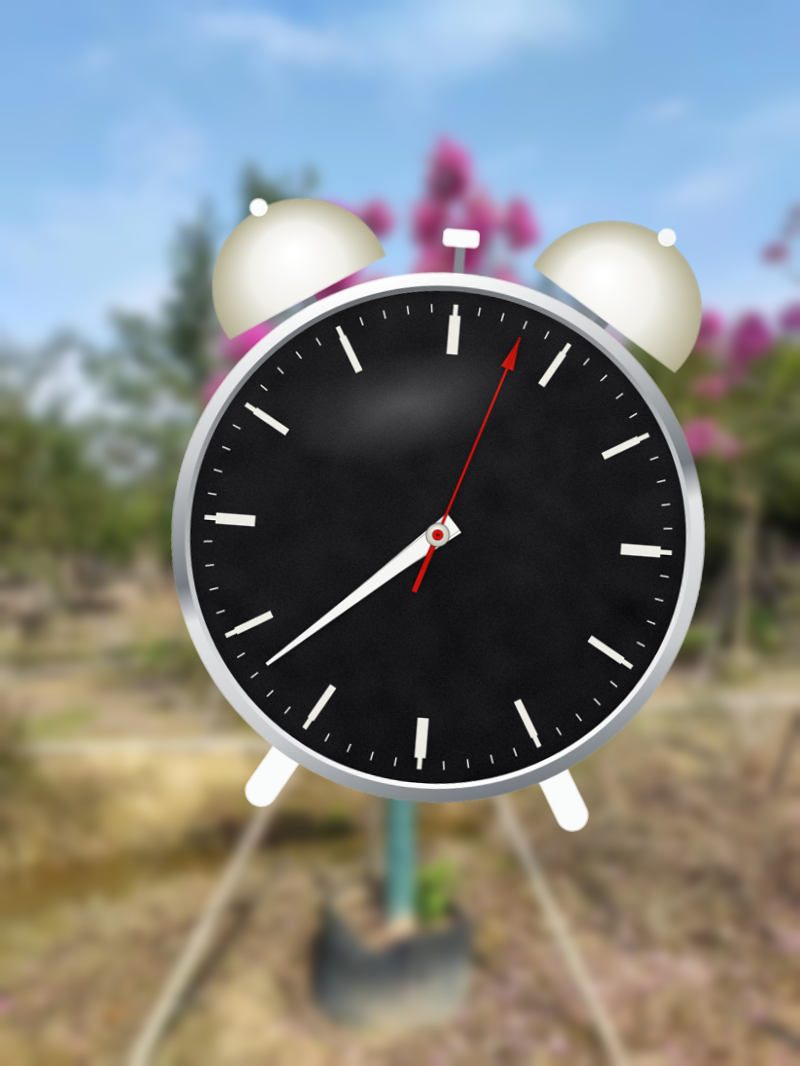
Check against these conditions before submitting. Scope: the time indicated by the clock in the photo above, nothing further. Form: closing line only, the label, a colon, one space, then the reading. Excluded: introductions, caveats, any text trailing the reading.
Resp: 7:38:03
